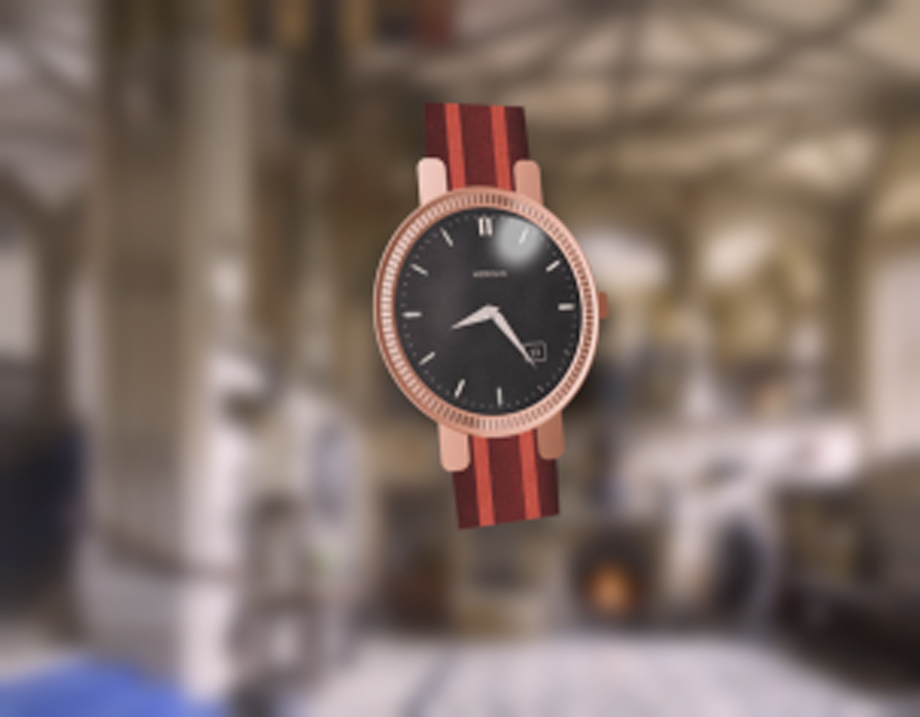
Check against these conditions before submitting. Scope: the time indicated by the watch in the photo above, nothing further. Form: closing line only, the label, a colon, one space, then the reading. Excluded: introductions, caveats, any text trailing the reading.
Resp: 8:24
